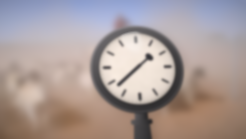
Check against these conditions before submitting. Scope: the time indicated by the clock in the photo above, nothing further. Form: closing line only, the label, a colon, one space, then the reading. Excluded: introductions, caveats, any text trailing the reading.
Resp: 1:38
